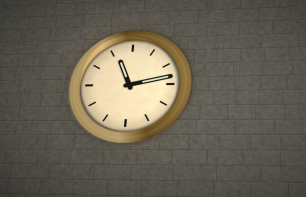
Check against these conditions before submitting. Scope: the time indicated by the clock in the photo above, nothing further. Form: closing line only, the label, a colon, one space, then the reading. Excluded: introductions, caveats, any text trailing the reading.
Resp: 11:13
